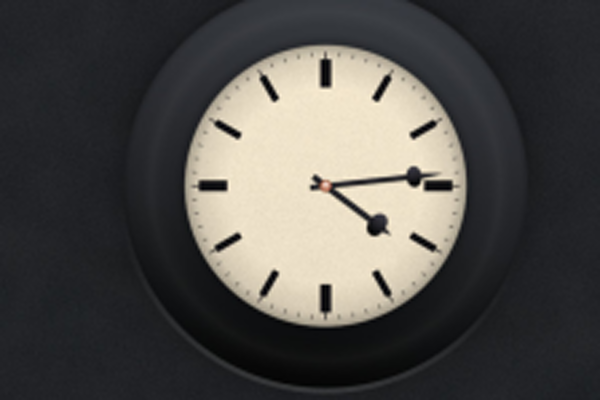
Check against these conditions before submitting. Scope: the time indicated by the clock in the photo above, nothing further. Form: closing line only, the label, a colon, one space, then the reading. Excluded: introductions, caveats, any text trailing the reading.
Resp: 4:14
